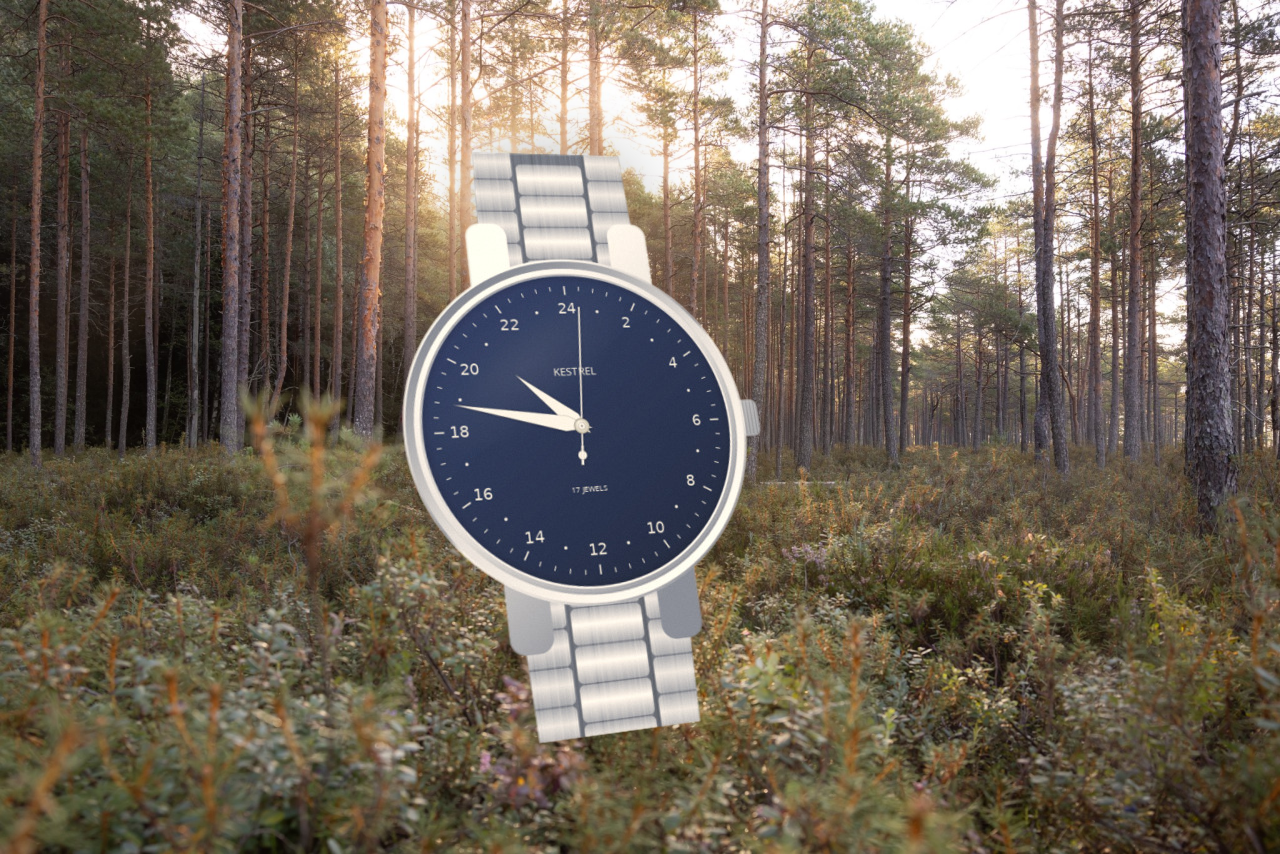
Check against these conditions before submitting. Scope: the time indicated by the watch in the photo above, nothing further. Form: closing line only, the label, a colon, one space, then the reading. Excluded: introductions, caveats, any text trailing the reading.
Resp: 20:47:01
